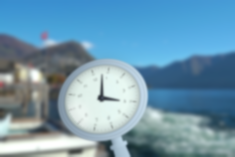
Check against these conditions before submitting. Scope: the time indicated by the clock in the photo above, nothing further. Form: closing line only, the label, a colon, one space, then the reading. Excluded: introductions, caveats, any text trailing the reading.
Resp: 4:03
